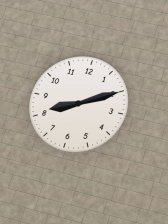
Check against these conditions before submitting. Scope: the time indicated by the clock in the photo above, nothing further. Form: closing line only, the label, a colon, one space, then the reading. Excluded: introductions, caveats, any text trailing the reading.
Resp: 8:10
